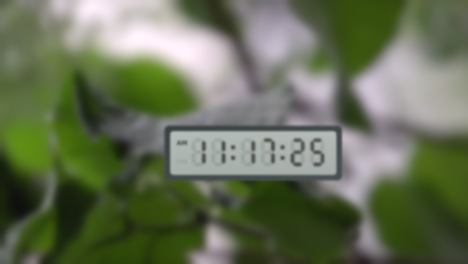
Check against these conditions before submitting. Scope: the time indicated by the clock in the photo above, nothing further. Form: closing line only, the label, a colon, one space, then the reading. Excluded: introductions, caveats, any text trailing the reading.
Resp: 11:17:25
